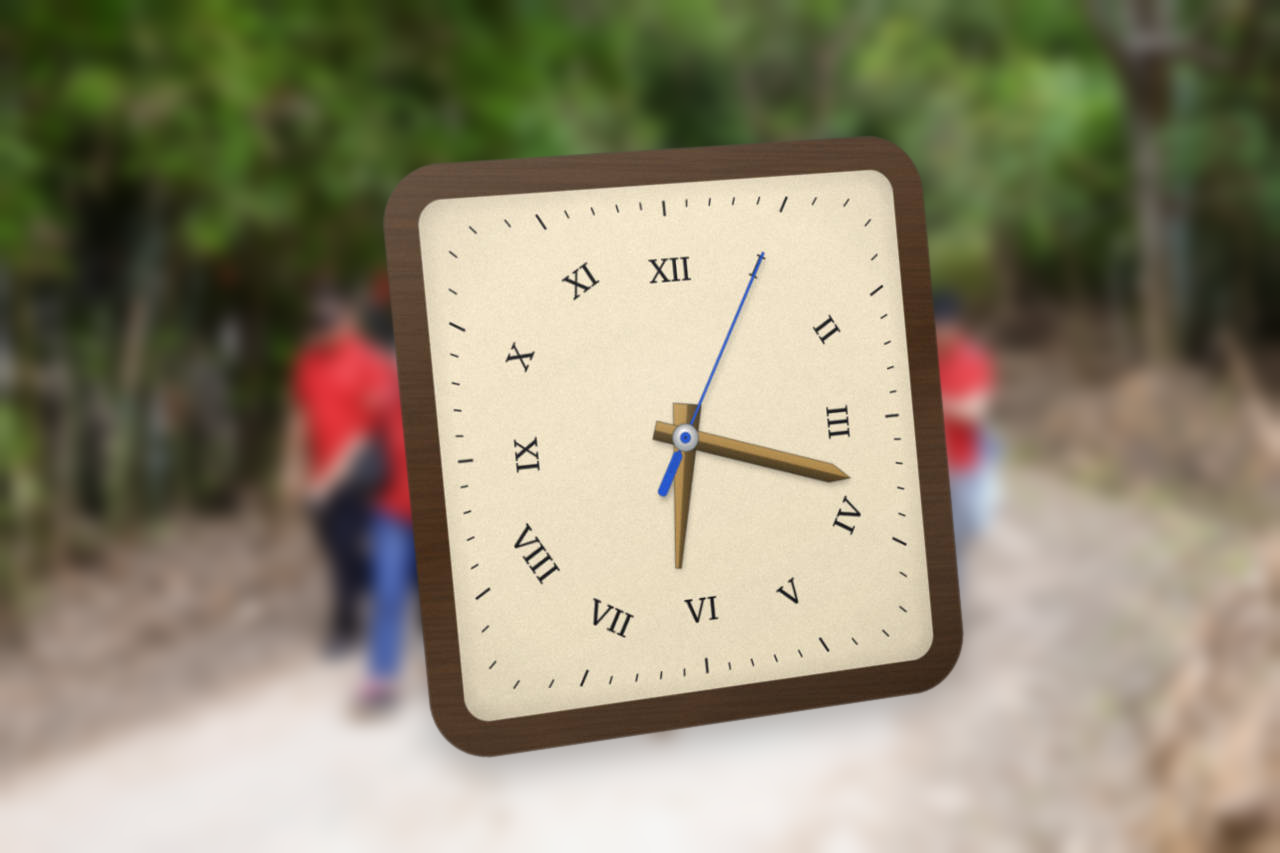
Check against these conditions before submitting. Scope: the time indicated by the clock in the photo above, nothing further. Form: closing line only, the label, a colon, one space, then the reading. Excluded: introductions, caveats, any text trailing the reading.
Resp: 6:18:05
